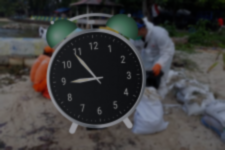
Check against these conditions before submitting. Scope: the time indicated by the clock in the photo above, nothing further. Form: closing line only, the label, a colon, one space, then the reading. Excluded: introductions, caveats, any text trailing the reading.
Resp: 8:54
